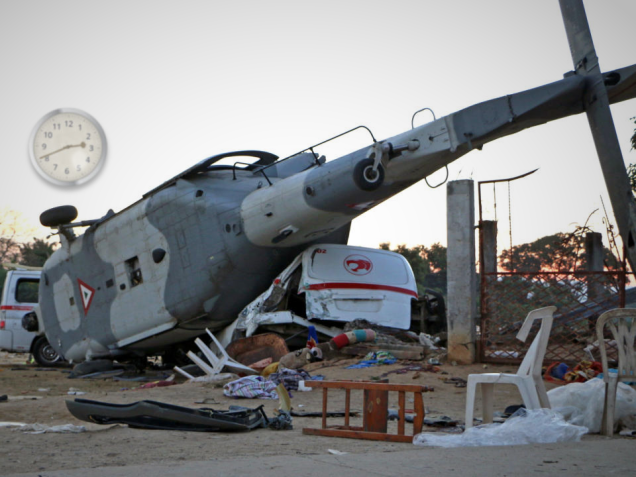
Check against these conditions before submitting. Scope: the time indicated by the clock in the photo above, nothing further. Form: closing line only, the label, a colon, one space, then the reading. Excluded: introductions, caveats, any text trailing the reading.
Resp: 2:41
